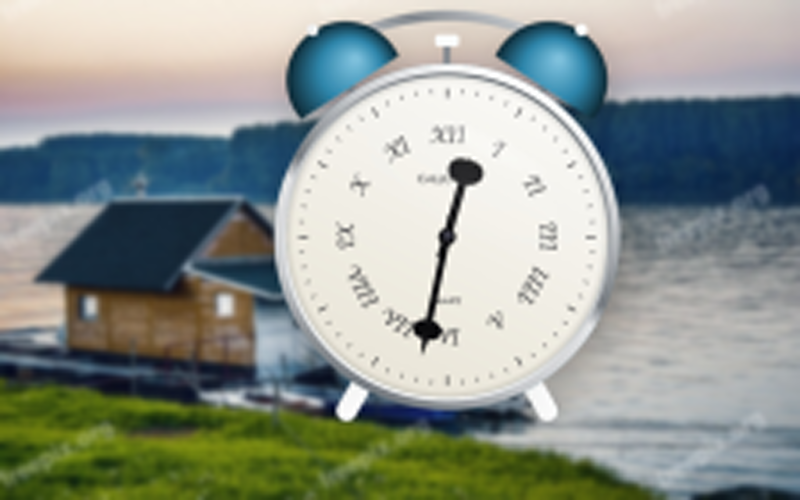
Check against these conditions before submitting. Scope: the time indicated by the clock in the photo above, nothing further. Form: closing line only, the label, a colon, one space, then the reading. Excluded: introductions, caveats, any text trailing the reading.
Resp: 12:32
